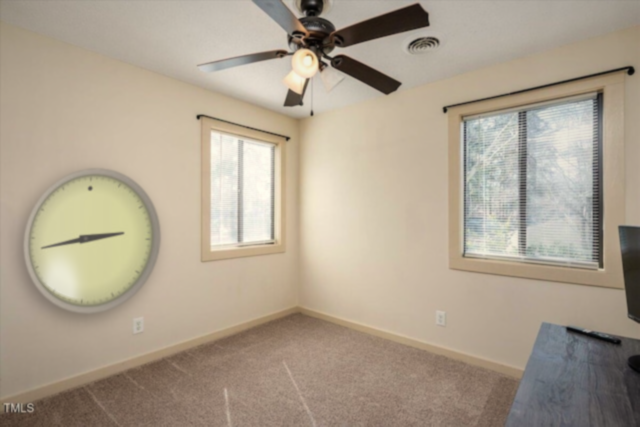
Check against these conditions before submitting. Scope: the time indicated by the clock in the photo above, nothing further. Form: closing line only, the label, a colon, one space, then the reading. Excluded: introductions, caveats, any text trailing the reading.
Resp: 2:43
